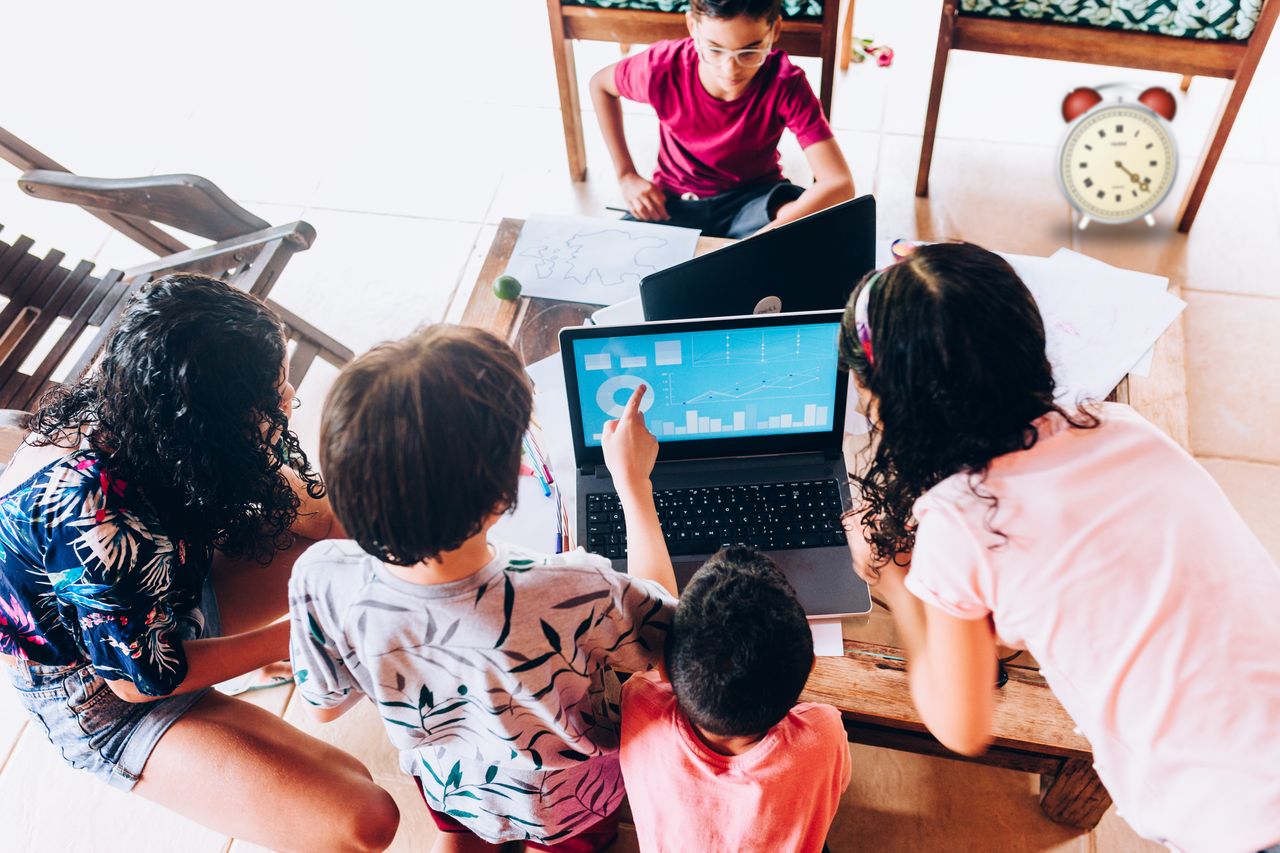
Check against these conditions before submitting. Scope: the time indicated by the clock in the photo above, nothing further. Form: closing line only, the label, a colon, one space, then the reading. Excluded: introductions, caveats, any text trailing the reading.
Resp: 4:22
